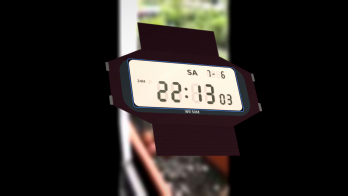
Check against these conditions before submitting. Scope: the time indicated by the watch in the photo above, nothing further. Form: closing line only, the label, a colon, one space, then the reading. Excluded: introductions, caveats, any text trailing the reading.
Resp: 22:13:03
